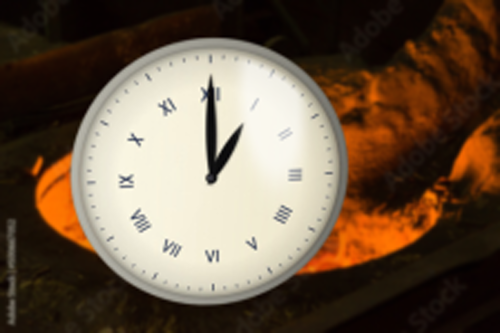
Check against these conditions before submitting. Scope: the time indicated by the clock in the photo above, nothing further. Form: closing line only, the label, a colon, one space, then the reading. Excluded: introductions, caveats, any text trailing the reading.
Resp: 1:00
